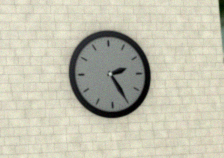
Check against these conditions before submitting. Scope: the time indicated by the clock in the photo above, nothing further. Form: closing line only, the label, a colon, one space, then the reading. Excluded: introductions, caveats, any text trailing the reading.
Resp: 2:25
